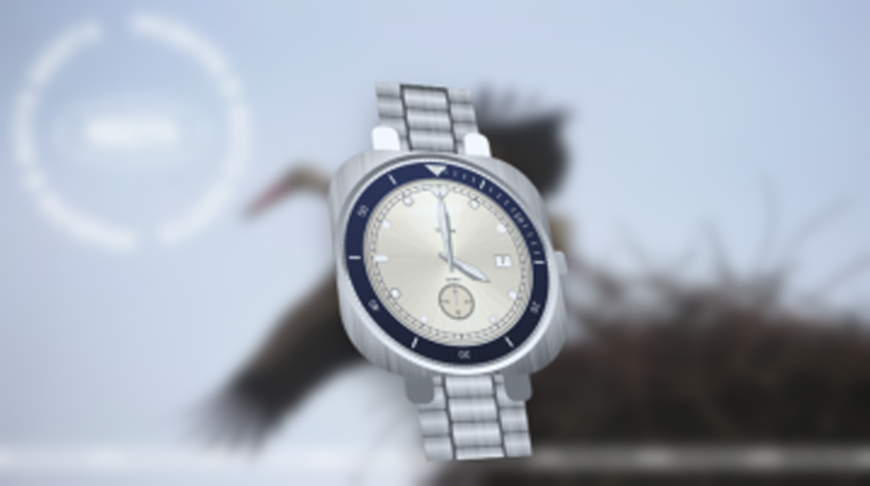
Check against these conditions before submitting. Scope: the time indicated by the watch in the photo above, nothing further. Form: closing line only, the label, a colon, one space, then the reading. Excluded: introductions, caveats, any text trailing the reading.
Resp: 4:00
